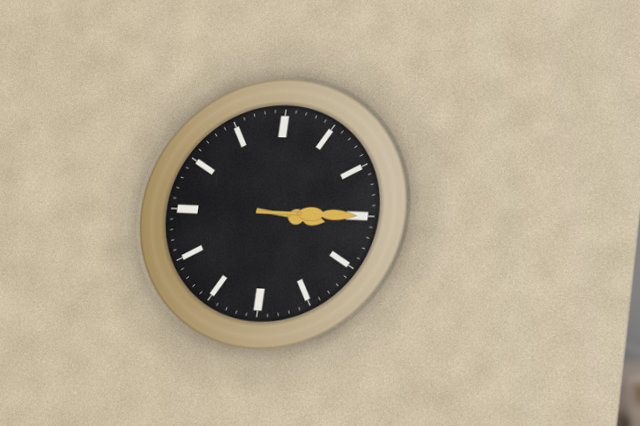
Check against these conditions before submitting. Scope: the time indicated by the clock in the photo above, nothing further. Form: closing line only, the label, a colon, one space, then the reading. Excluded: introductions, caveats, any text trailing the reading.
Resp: 3:15
